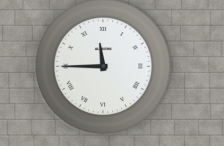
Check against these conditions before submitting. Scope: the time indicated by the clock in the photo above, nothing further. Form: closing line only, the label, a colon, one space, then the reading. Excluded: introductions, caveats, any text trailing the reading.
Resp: 11:45
